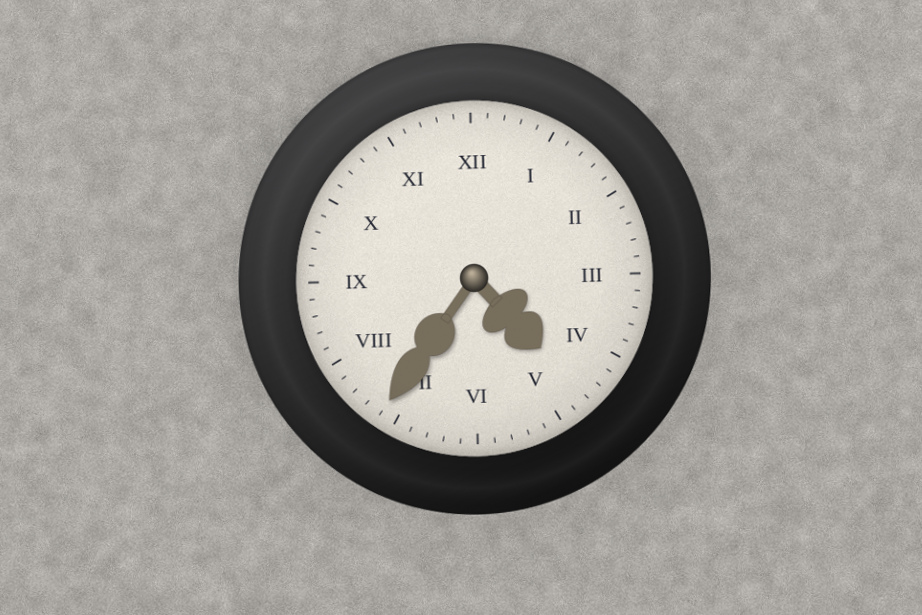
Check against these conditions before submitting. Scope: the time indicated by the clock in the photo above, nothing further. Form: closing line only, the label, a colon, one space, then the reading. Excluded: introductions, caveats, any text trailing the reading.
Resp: 4:36
